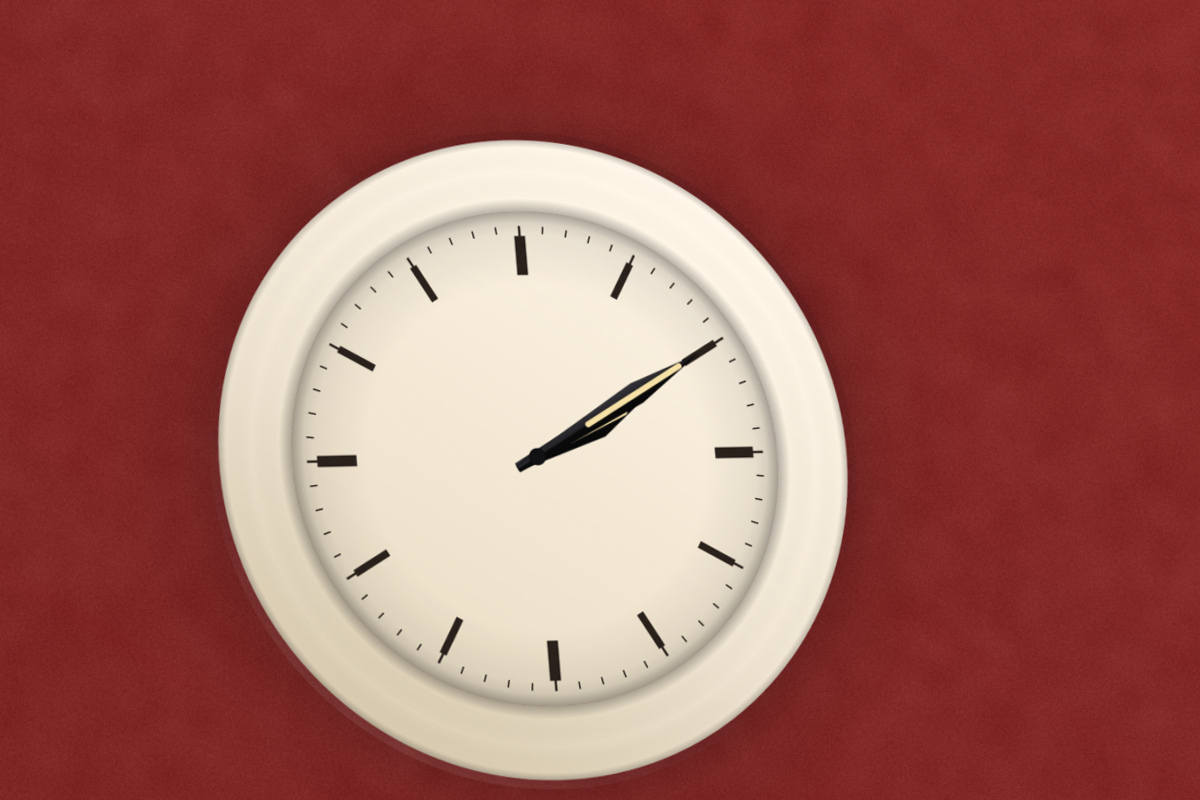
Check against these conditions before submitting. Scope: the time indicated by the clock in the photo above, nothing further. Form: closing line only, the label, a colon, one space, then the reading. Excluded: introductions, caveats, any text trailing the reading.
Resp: 2:10
